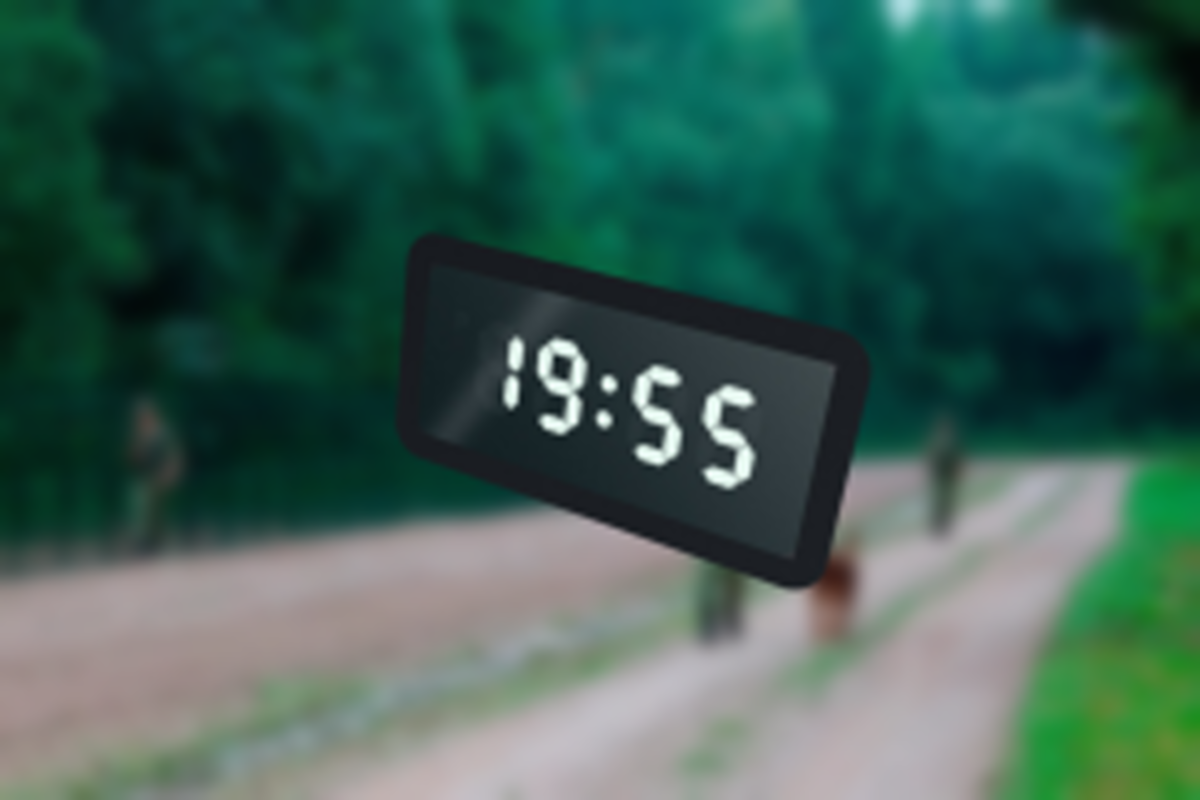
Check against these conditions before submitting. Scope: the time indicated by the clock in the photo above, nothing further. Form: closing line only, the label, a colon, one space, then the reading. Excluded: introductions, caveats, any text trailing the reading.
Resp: 19:55
